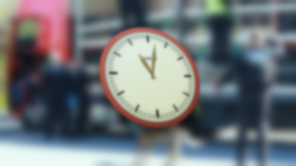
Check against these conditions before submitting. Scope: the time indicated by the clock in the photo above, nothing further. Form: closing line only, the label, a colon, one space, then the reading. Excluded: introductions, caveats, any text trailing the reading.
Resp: 11:02
